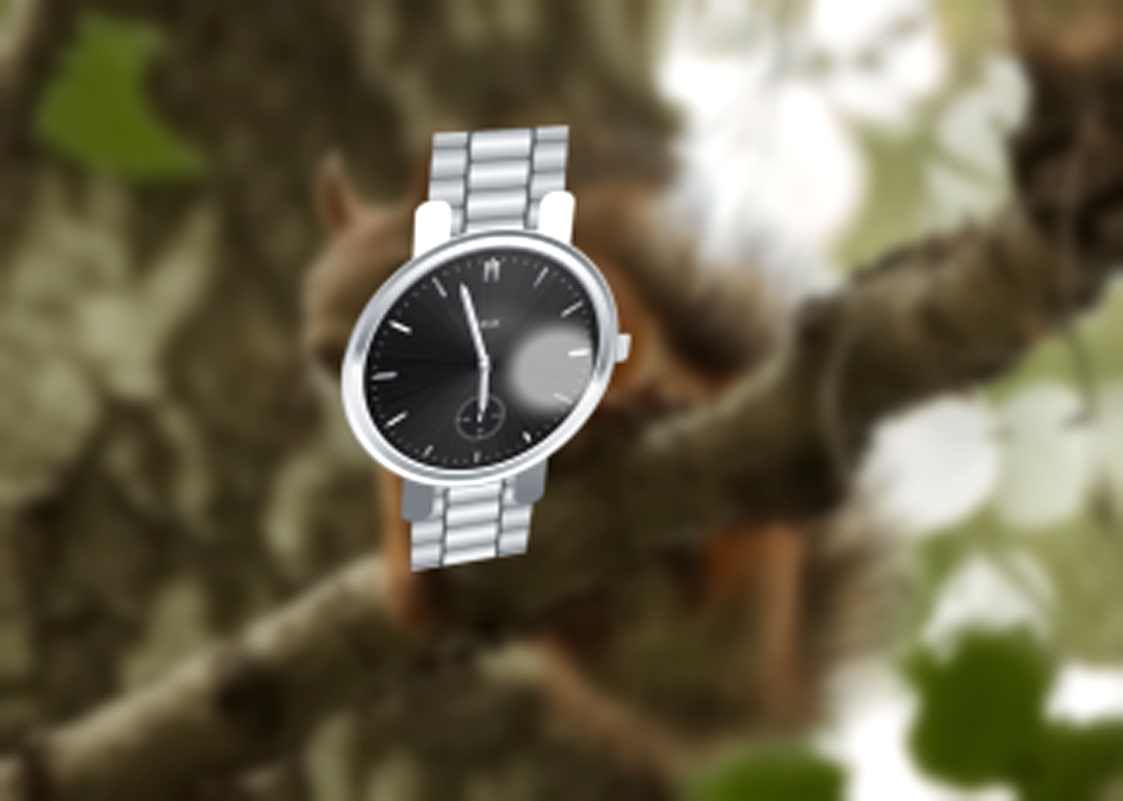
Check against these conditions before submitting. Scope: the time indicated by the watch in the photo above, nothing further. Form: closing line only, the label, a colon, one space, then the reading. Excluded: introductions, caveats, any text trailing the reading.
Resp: 5:57
